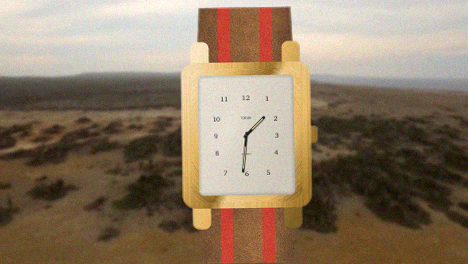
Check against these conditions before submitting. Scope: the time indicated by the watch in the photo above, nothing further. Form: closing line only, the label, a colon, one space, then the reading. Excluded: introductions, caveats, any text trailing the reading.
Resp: 1:31
